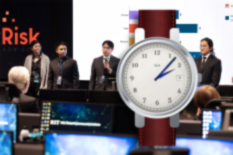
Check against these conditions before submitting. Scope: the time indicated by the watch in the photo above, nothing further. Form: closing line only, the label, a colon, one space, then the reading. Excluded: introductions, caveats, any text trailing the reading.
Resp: 2:07
